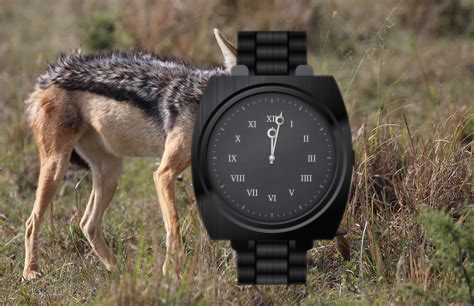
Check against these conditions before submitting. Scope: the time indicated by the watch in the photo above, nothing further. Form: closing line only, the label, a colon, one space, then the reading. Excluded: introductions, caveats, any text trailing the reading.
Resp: 12:02
